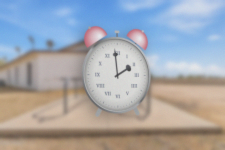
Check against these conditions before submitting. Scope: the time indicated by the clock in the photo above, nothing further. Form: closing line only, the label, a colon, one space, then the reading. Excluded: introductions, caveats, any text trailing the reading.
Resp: 1:59
